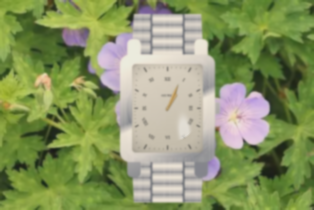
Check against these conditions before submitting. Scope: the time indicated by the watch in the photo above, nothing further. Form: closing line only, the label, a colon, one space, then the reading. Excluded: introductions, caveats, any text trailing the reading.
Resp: 1:04
